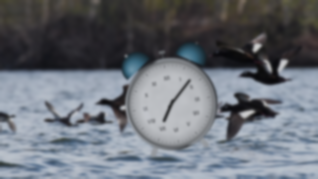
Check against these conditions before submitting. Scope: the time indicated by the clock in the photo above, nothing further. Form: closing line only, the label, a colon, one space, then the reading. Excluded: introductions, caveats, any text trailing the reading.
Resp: 7:08
